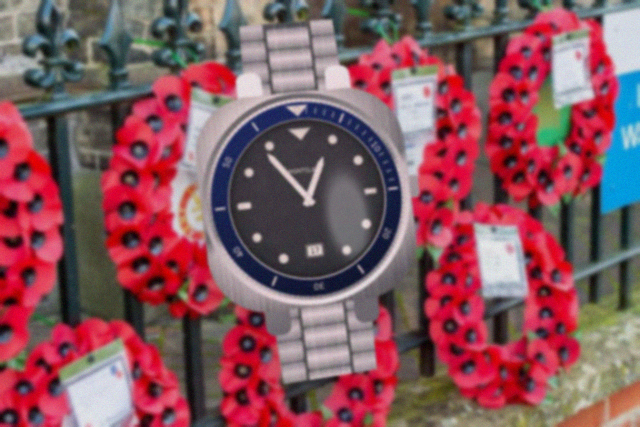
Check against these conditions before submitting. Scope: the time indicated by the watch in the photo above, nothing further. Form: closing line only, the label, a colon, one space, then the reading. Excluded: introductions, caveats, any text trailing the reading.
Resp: 12:54
